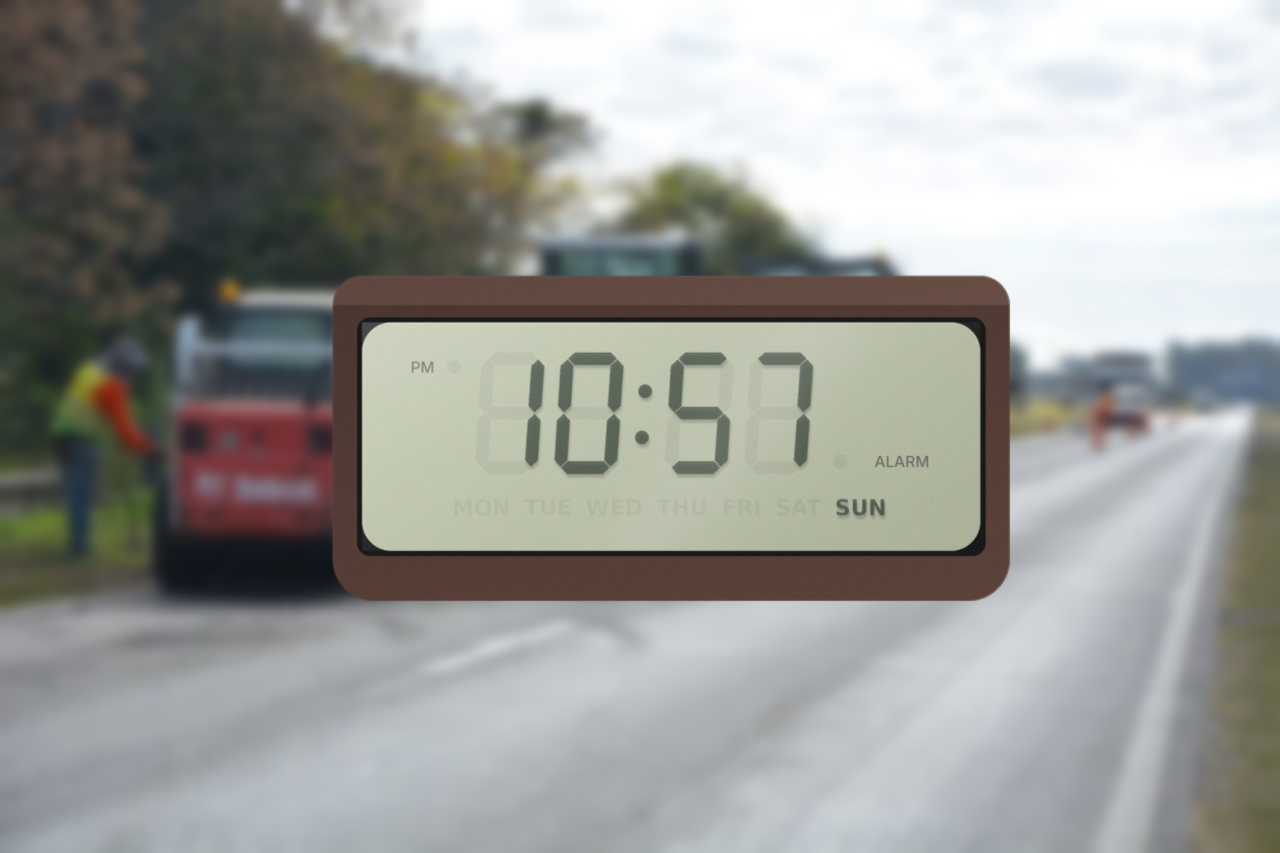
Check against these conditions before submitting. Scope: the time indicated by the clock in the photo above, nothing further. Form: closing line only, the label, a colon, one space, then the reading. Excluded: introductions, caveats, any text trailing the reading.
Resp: 10:57
